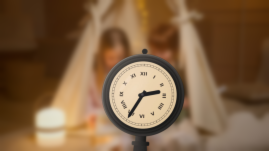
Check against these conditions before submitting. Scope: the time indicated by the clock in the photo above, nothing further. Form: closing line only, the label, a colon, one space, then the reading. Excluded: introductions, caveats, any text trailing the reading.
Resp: 2:35
